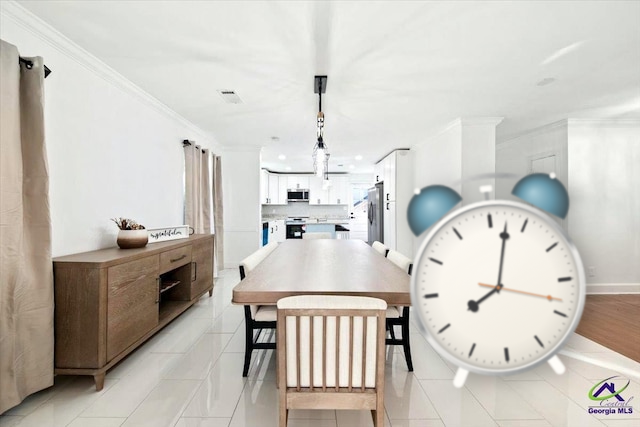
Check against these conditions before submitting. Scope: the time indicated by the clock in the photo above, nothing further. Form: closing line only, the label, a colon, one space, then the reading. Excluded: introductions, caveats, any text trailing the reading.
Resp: 8:02:18
